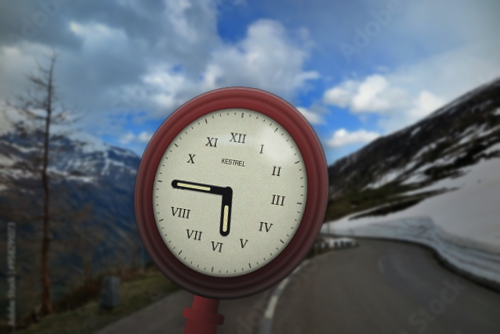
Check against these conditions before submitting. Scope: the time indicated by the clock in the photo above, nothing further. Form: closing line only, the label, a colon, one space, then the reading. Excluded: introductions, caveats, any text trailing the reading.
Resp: 5:45
